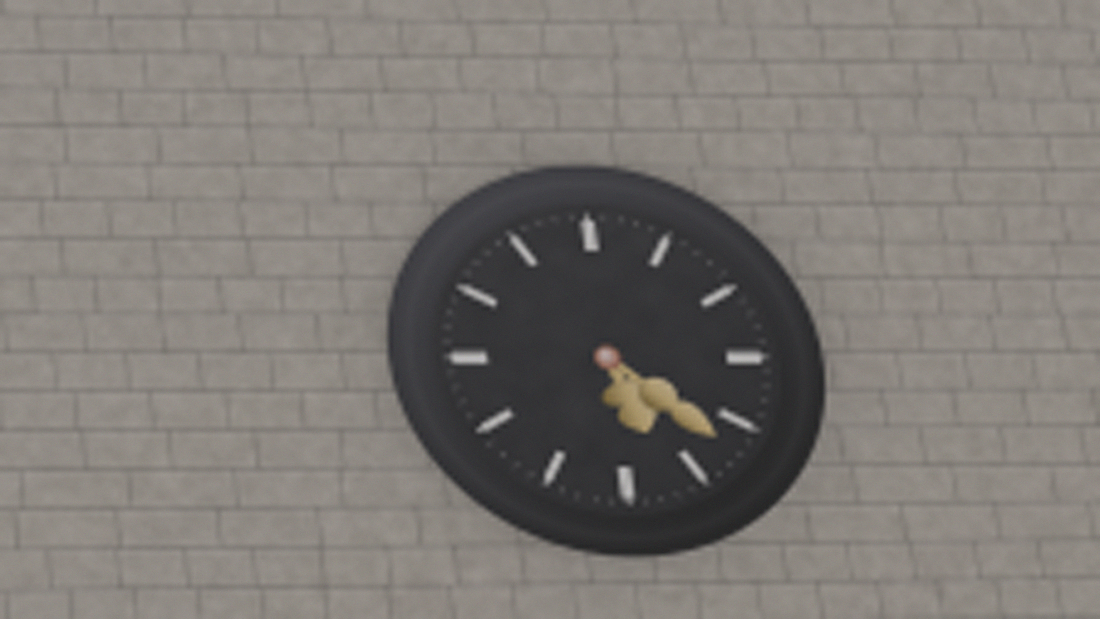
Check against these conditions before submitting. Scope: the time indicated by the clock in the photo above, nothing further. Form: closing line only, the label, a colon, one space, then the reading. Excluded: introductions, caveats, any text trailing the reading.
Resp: 5:22
